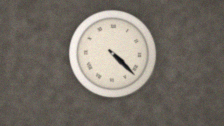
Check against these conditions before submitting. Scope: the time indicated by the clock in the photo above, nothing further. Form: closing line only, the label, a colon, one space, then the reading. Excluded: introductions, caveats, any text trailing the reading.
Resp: 4:22
